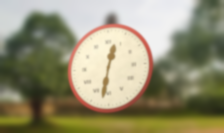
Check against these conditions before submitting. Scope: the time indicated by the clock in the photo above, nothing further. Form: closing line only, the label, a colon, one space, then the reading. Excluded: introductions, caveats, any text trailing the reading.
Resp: 12:32
